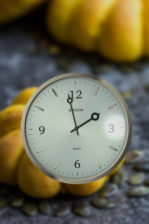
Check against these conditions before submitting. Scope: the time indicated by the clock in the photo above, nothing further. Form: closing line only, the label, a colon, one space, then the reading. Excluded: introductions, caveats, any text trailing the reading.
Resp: 1:58
